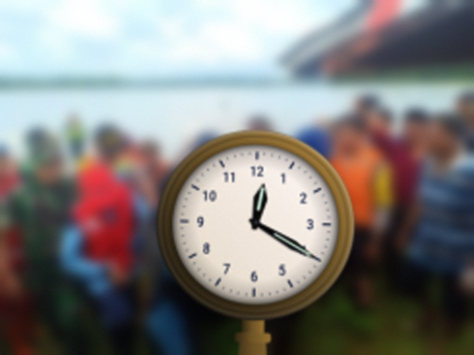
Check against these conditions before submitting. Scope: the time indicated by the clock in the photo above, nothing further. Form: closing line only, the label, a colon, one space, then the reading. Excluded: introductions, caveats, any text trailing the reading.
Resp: 12:20
